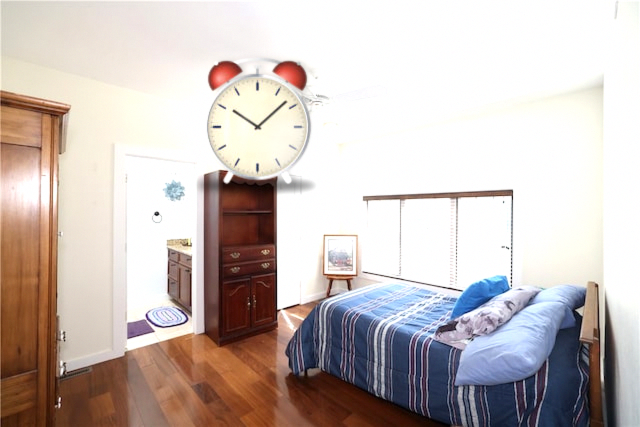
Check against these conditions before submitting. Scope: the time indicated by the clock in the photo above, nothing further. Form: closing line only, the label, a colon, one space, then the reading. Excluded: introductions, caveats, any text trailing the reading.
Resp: 10:08
